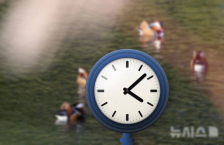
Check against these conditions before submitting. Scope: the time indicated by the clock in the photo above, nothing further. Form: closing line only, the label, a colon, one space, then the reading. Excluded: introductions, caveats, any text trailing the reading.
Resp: 4:08
